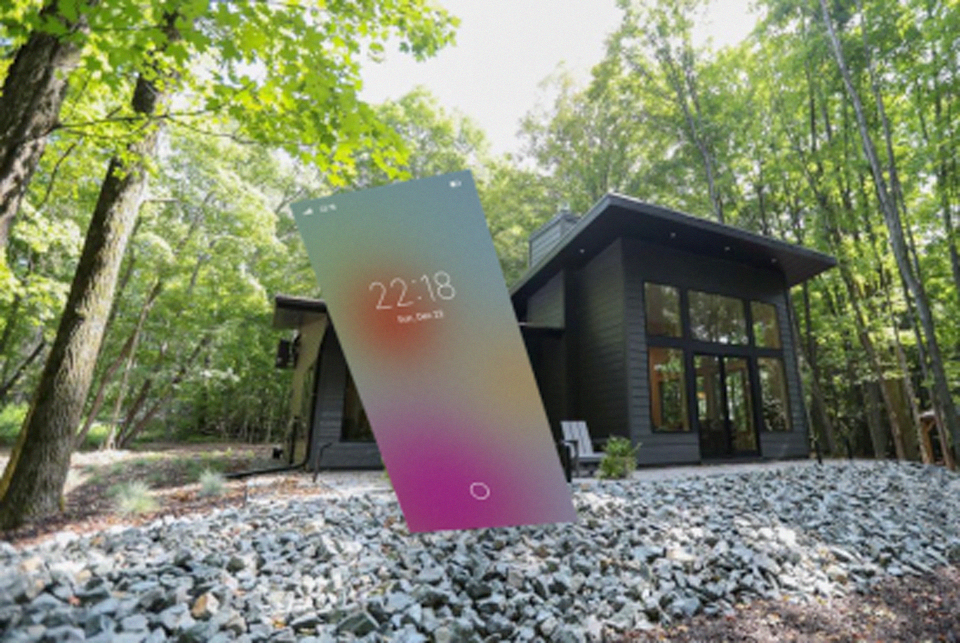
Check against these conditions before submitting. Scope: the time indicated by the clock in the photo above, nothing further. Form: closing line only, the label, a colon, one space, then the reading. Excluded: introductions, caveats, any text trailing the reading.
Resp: 22:18
